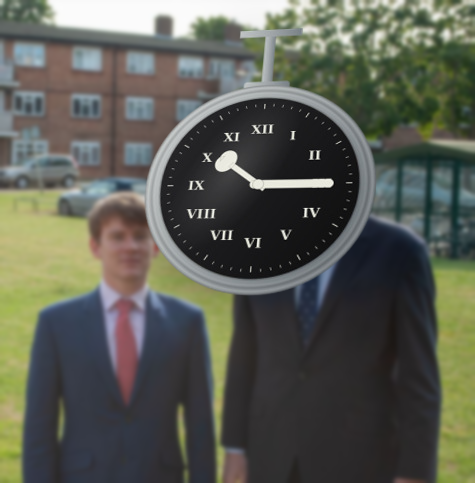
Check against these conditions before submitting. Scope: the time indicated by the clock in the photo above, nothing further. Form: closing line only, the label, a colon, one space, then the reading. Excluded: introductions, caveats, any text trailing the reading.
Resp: 10:15
